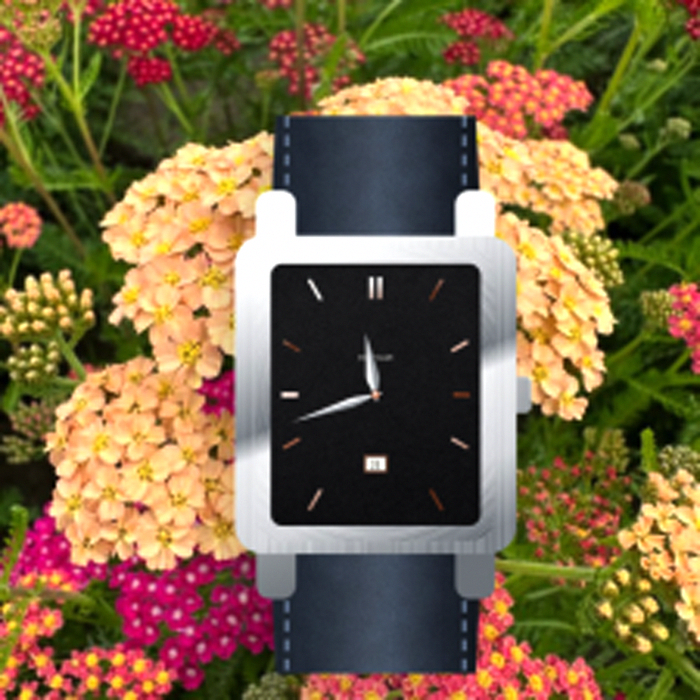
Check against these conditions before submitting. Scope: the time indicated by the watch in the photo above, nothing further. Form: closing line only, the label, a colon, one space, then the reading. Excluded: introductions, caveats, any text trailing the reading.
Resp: 11:42
